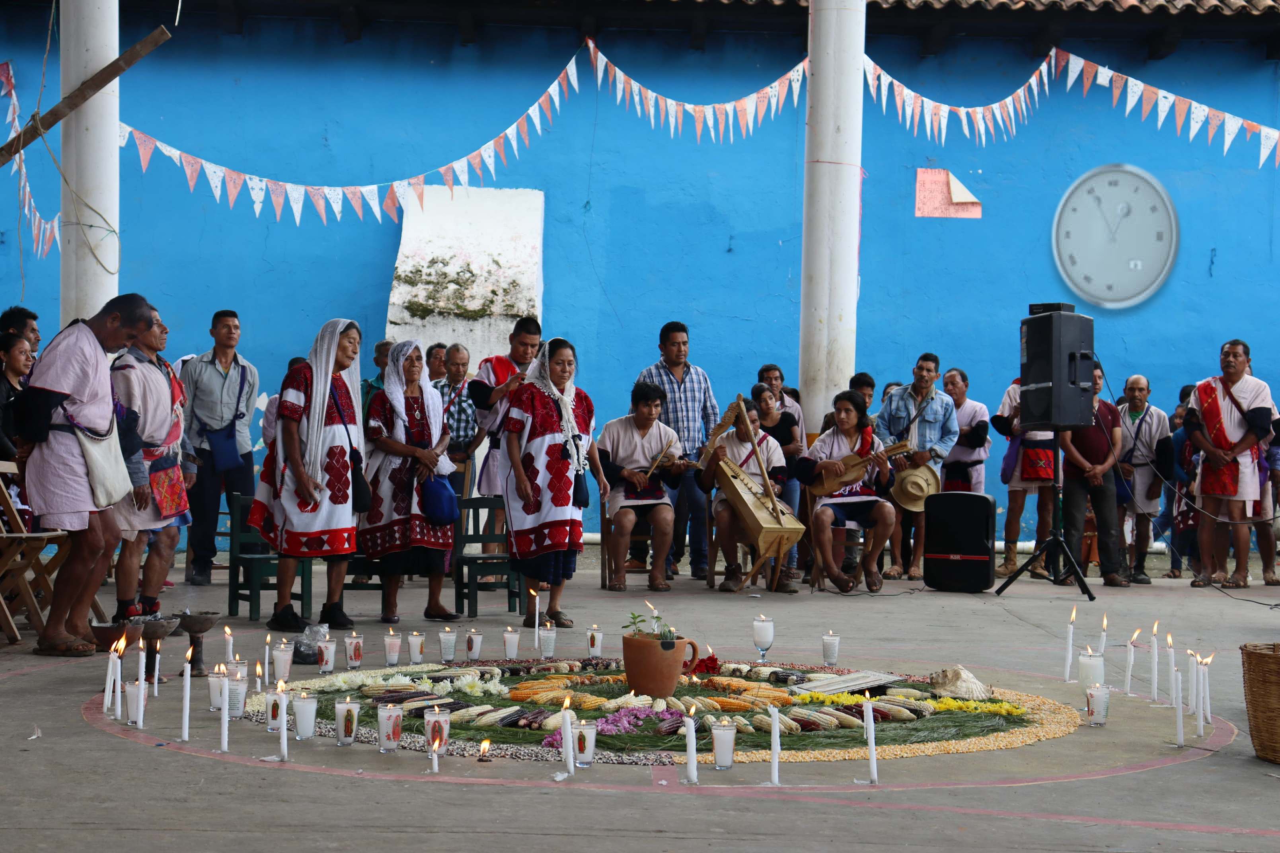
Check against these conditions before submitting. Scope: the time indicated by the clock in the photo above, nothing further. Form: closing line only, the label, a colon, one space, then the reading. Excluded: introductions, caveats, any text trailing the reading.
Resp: 12:55
